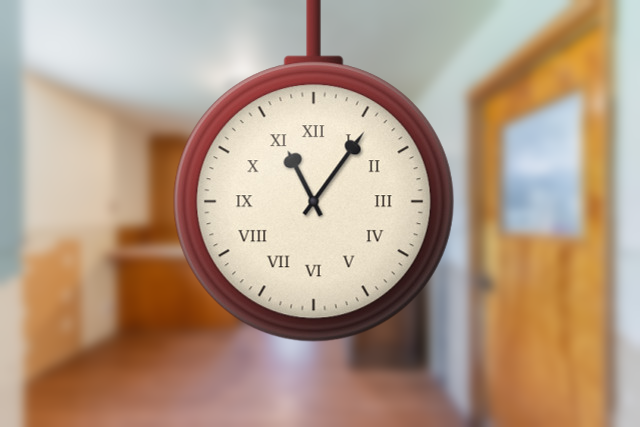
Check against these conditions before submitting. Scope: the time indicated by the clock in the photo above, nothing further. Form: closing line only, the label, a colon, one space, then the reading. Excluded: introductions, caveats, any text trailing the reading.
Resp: 11:06
